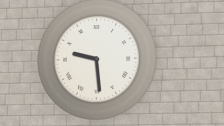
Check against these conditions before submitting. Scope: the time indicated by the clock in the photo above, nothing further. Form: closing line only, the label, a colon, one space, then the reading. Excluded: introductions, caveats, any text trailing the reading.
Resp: 9:29
